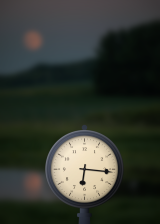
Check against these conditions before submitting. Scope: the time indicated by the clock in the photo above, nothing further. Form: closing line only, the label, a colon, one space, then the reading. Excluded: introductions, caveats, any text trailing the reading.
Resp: 6:16
